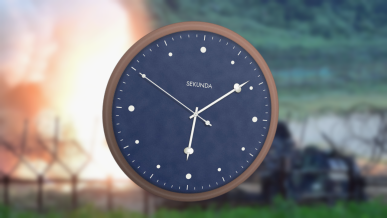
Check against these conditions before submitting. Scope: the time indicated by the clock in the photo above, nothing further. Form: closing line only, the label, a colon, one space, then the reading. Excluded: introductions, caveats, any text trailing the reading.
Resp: 6:08:50
